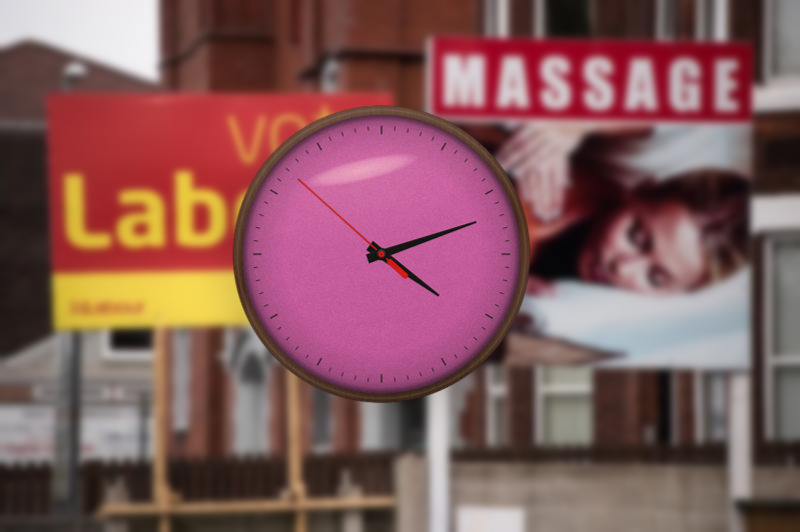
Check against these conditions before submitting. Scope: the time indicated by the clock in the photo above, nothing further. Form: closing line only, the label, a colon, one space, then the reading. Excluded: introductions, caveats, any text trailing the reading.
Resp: 4:11:52
